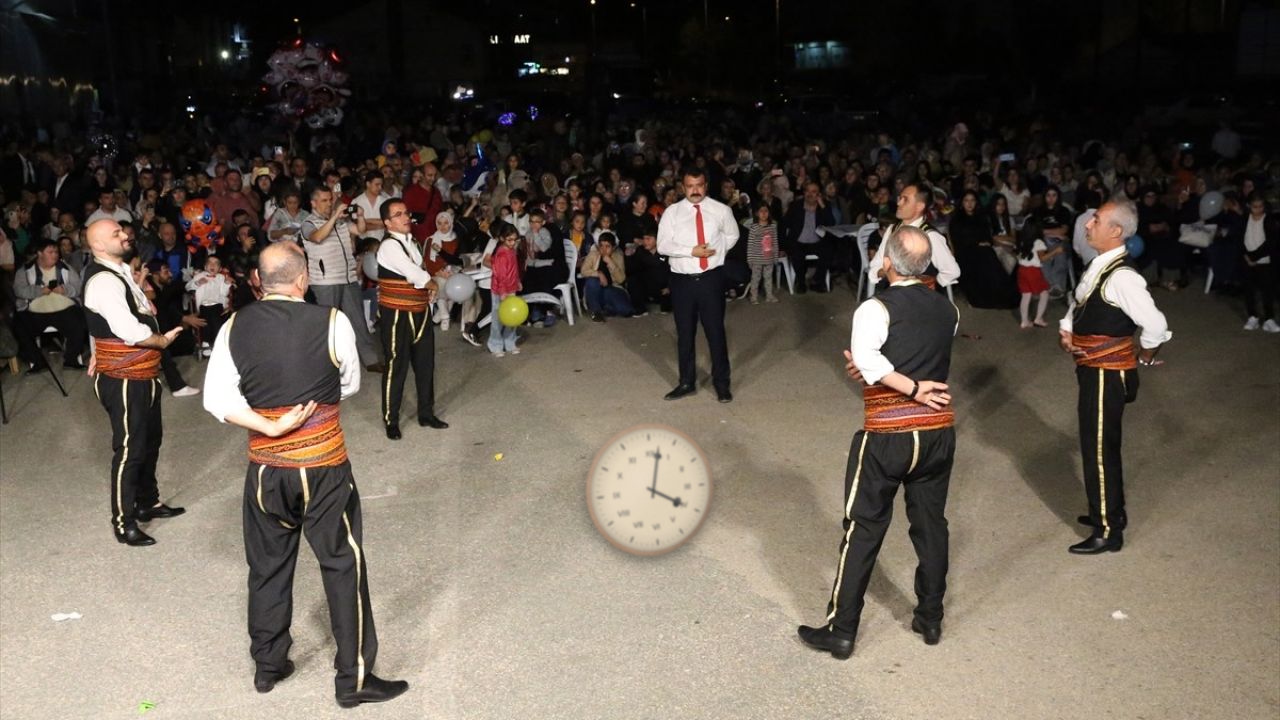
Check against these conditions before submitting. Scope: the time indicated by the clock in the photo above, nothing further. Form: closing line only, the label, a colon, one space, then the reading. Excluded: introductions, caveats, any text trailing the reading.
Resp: 4:02
